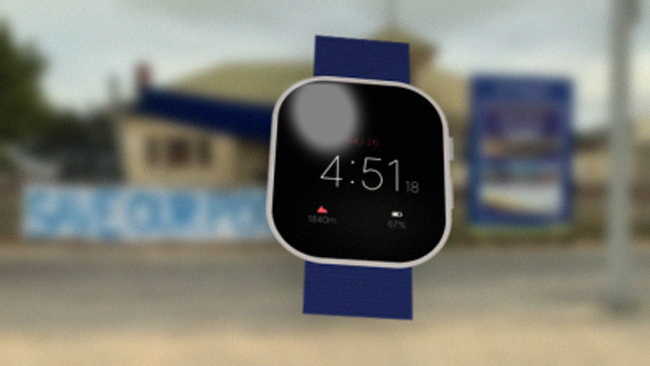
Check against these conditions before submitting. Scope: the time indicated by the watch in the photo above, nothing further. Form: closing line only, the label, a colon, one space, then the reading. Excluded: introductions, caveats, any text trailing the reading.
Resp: 4:51:18
